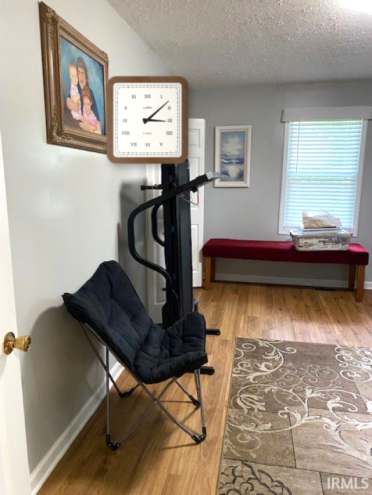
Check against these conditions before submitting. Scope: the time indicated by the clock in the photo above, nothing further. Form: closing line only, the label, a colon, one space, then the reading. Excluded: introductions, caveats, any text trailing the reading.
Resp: 3:08
